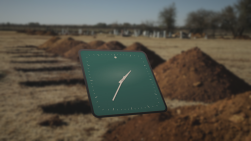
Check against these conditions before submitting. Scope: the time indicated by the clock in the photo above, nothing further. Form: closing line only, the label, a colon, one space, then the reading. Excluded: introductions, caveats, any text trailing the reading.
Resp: 1:36
